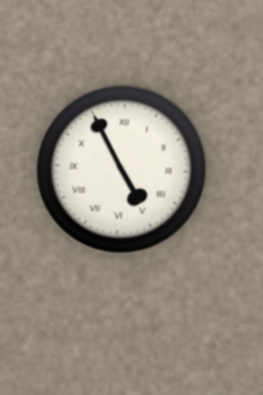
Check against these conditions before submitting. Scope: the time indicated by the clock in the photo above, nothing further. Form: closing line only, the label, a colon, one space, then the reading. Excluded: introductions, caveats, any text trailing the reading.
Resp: 4:55
